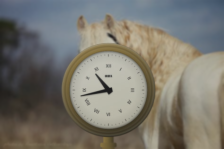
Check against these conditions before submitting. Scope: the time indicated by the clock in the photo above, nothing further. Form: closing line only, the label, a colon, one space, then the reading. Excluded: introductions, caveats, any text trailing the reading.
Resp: 10:43
